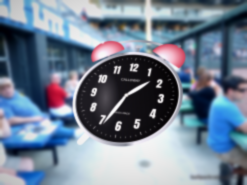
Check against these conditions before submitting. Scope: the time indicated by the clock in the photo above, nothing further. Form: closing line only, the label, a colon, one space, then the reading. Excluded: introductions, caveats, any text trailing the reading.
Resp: 1:34
